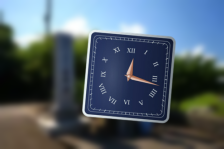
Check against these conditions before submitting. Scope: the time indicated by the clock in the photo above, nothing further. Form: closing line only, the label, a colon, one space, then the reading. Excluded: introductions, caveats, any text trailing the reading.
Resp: 12:17
